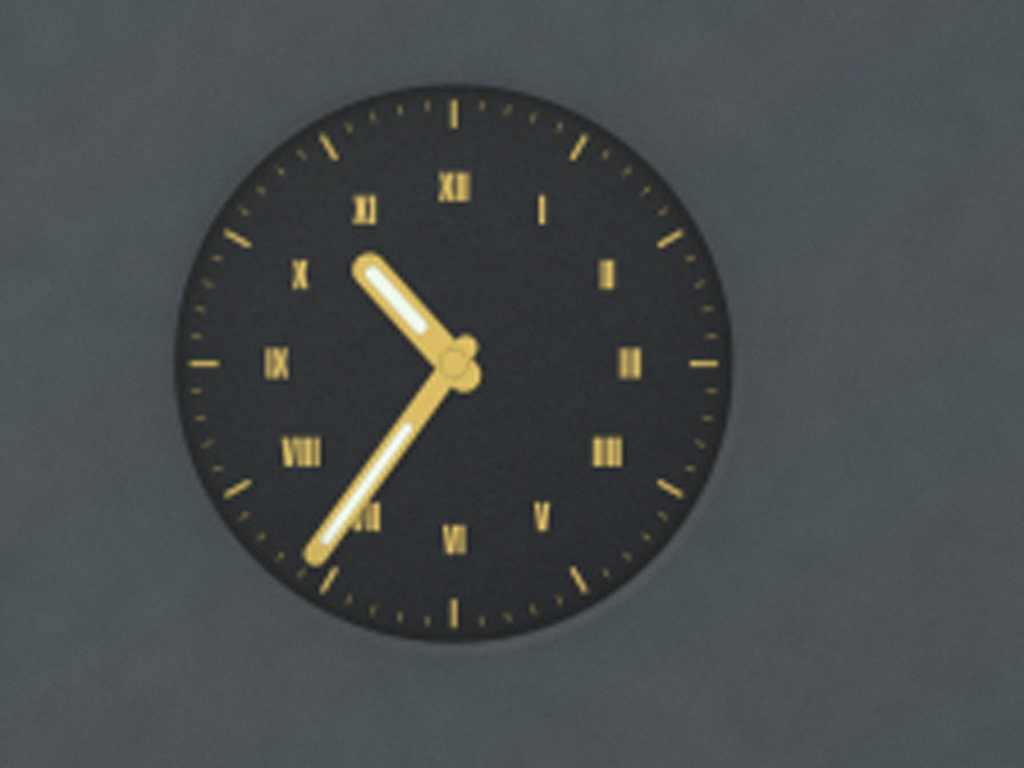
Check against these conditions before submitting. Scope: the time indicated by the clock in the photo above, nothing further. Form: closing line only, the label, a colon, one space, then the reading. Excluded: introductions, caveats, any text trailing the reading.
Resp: 10:36
